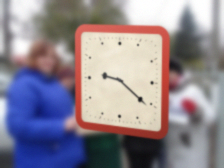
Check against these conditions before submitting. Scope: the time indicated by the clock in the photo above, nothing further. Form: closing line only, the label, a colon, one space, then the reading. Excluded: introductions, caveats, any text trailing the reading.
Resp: 9:21
